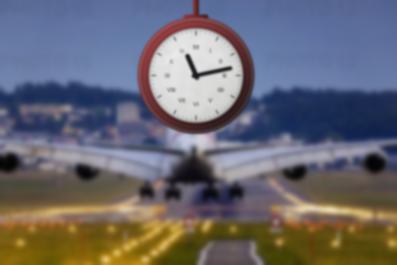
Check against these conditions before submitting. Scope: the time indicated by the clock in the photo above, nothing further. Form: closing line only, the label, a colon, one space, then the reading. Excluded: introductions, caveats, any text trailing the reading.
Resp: 11:13
